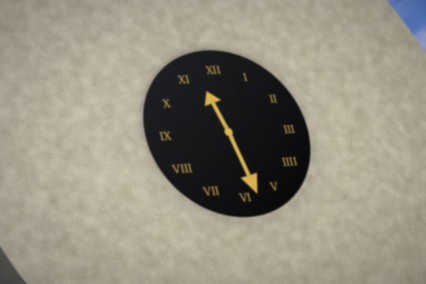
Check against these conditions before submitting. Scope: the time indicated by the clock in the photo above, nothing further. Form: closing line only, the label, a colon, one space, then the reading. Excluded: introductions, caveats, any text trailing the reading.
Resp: 11:28
